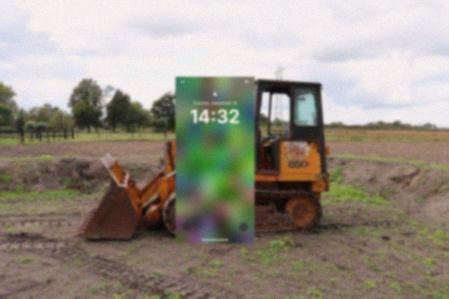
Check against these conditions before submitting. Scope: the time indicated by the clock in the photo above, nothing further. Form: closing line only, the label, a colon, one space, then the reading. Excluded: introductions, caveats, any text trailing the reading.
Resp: 14:32
